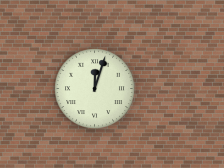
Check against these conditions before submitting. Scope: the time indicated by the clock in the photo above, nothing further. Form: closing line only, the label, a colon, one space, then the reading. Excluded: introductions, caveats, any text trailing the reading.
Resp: 12:03
